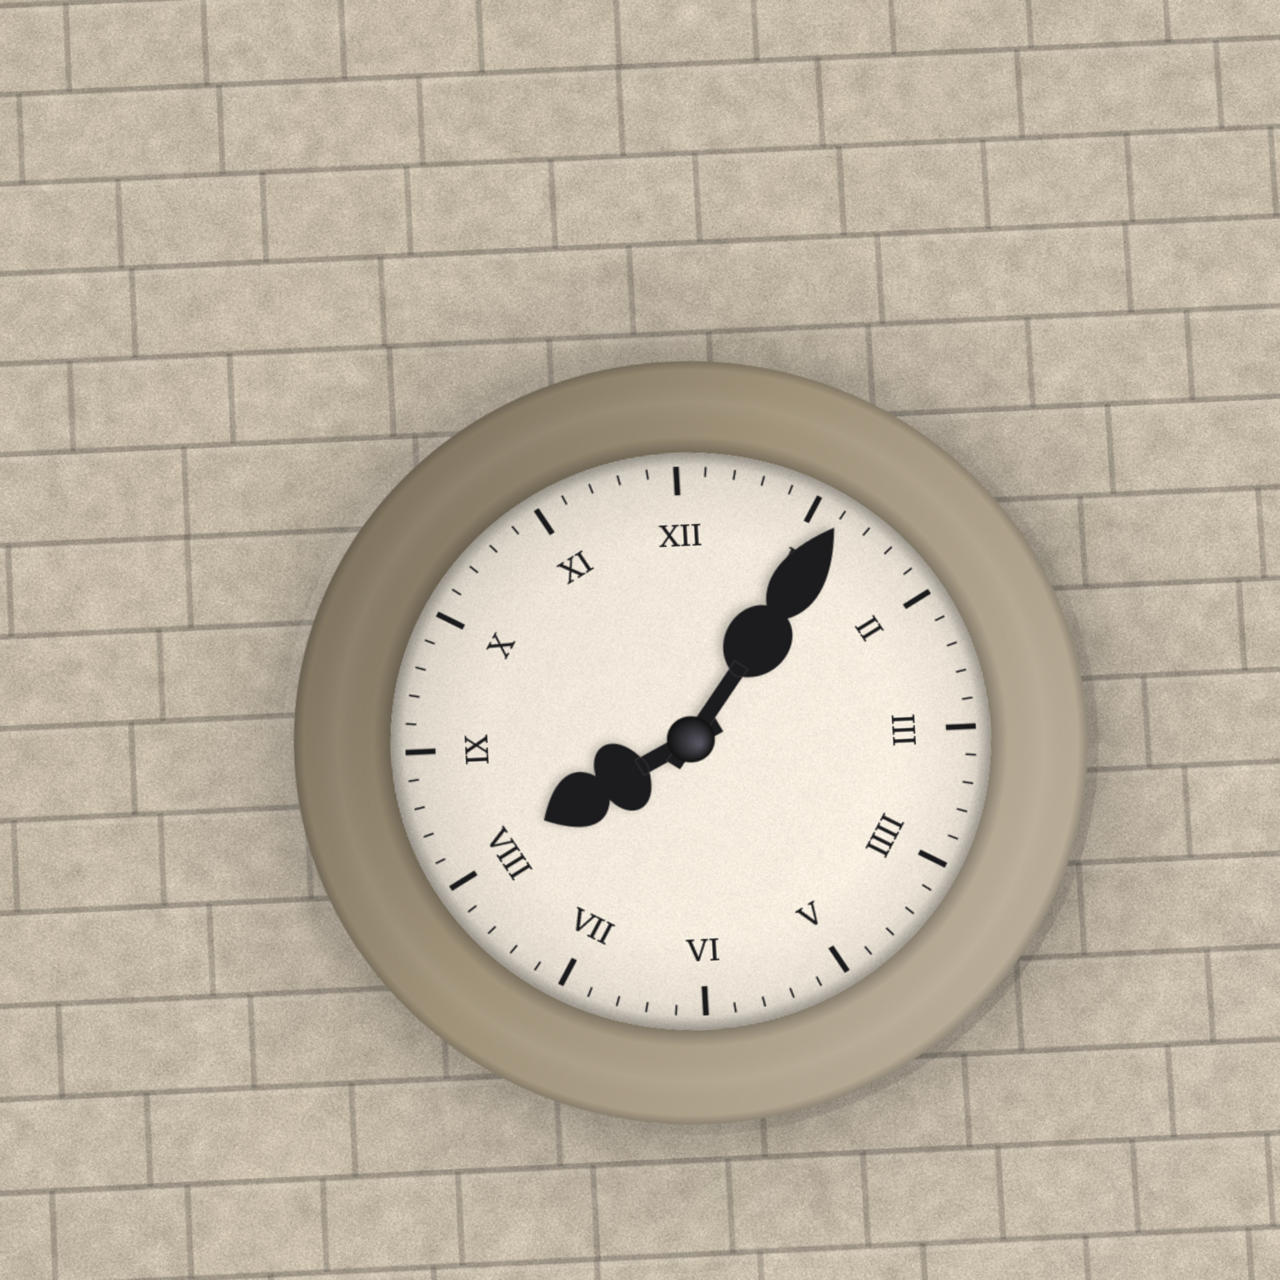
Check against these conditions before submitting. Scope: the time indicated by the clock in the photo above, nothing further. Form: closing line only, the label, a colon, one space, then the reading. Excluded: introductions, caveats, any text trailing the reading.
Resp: 8:06
